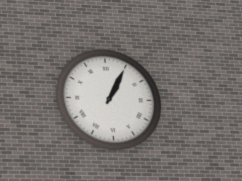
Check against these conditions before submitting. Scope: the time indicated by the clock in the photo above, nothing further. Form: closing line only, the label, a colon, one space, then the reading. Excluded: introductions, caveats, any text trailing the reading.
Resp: 1:05
